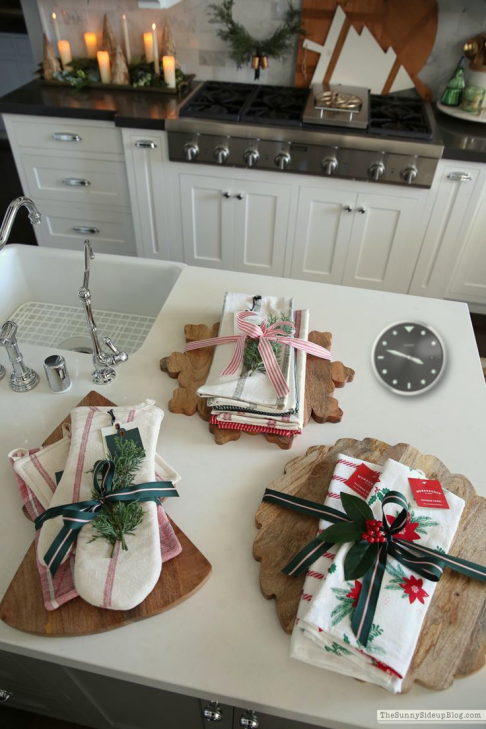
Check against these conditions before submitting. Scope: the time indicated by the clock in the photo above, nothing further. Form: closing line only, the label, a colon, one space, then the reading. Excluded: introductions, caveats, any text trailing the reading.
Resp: 3:48
